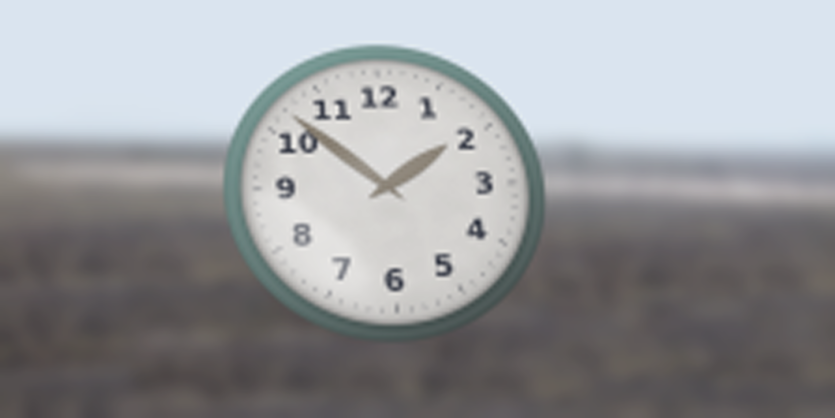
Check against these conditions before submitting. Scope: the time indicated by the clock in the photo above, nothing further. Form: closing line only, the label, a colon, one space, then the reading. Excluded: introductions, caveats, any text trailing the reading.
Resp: 1:52
